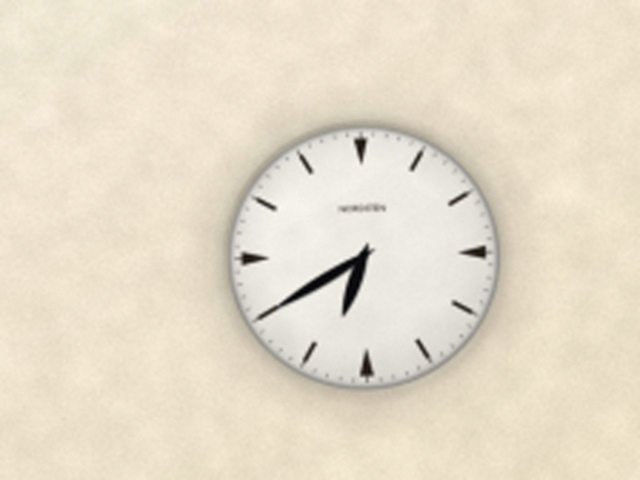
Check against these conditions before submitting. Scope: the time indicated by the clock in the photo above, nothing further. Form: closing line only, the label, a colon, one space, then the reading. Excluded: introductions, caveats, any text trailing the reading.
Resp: 6:40
